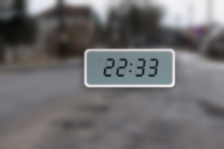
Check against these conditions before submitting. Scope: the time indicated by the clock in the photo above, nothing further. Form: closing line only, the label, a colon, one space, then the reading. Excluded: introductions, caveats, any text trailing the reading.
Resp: 22:33
